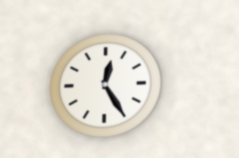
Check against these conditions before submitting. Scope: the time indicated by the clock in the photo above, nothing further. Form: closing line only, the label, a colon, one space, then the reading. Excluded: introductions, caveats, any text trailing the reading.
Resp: 12:25
